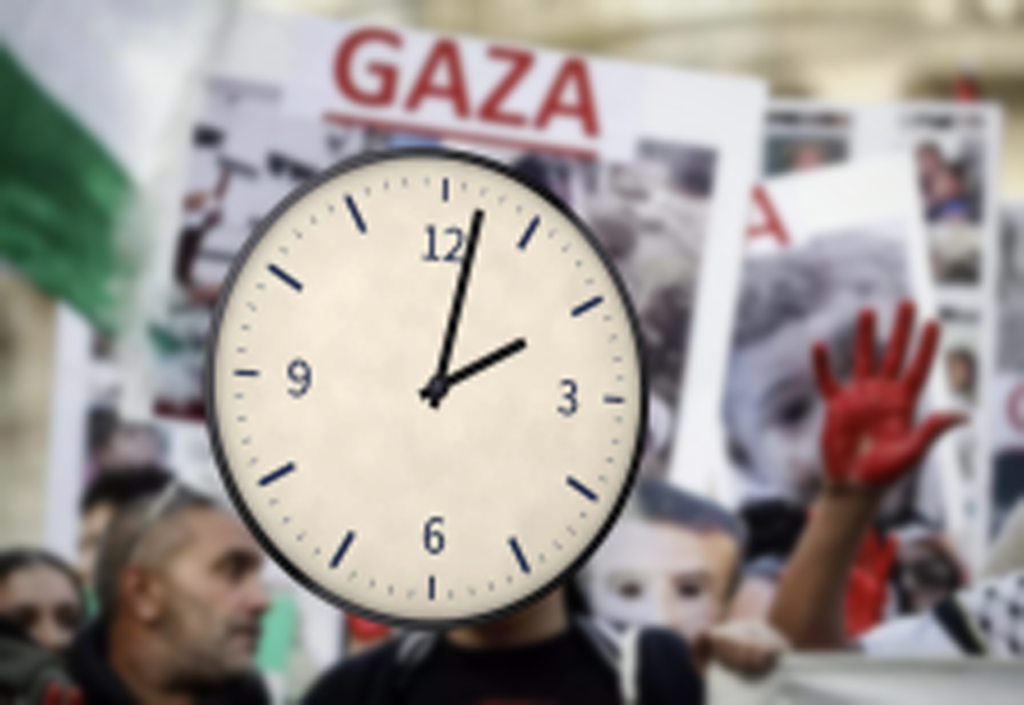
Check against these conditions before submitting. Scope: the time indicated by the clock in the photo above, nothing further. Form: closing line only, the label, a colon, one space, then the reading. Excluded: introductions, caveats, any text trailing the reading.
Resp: 2:02
